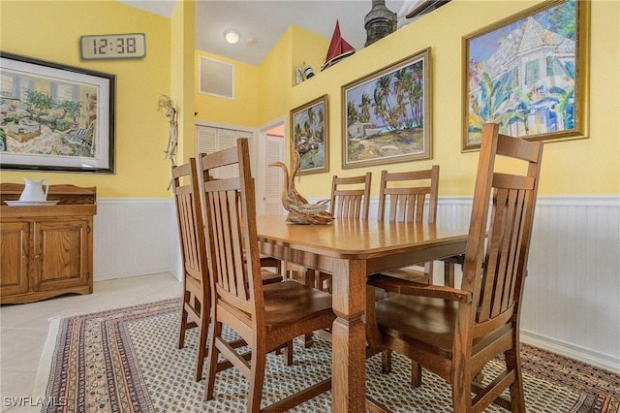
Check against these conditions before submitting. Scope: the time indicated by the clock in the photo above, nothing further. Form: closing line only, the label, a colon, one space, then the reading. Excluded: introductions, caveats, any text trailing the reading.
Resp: 12:38
